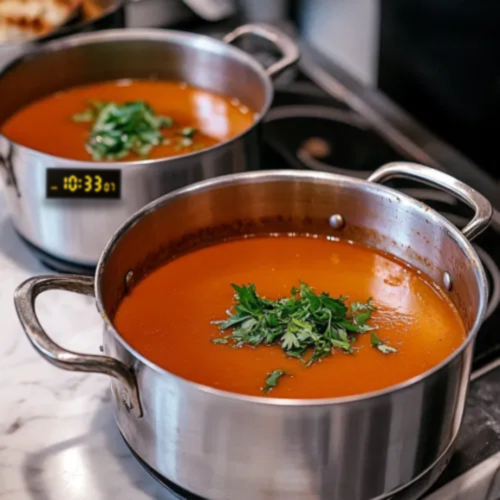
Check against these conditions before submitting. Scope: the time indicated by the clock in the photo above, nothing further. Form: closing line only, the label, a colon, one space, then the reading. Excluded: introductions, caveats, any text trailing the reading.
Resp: 10:33
